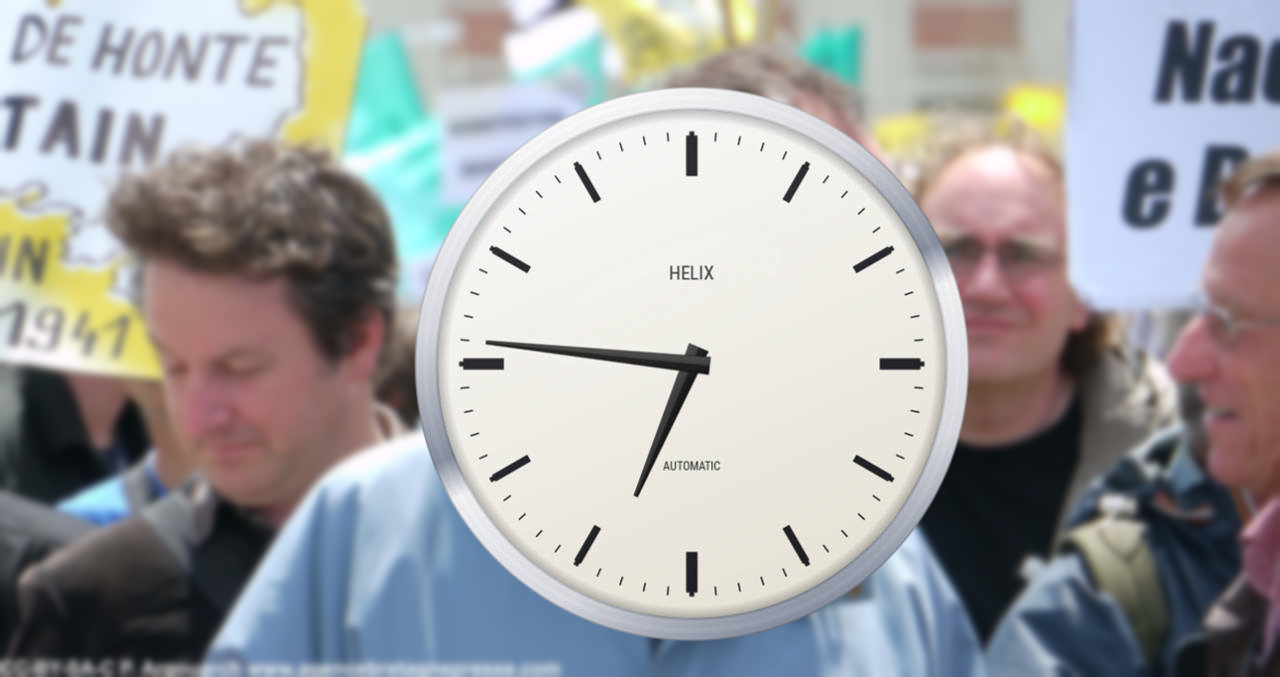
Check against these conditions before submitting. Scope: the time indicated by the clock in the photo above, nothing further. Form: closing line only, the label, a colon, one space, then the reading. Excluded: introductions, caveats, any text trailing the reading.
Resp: 6:46
